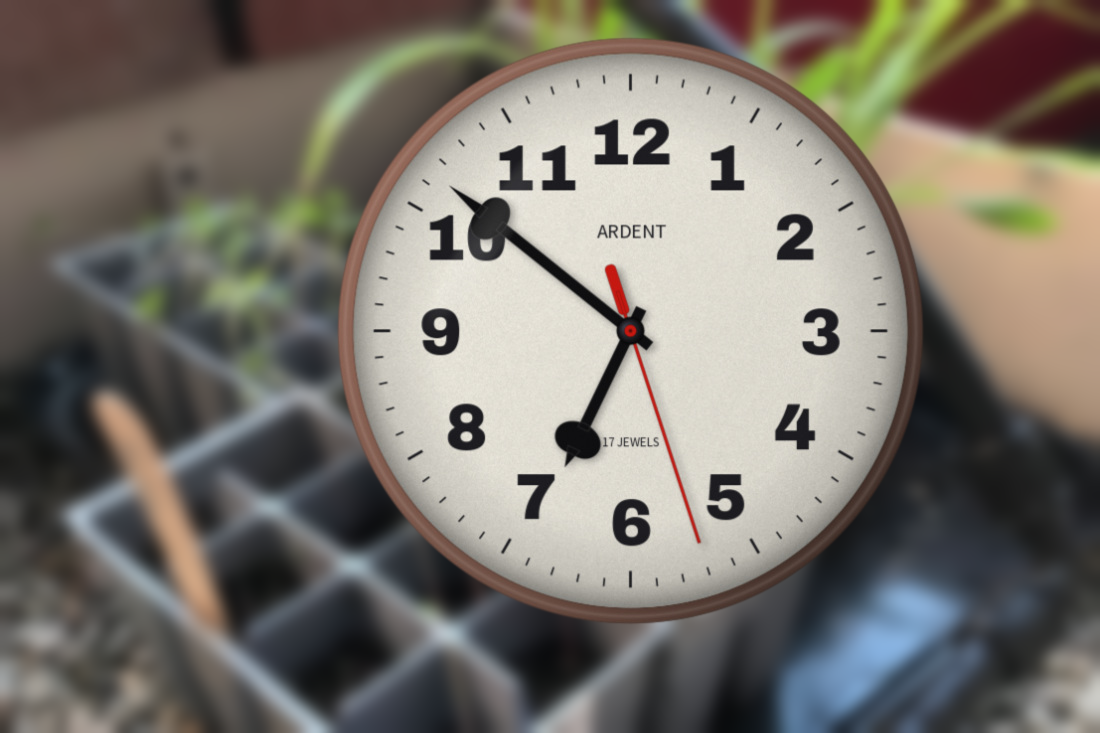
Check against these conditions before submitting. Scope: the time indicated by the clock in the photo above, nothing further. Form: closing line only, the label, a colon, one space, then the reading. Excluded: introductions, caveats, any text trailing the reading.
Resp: 6:51:27
